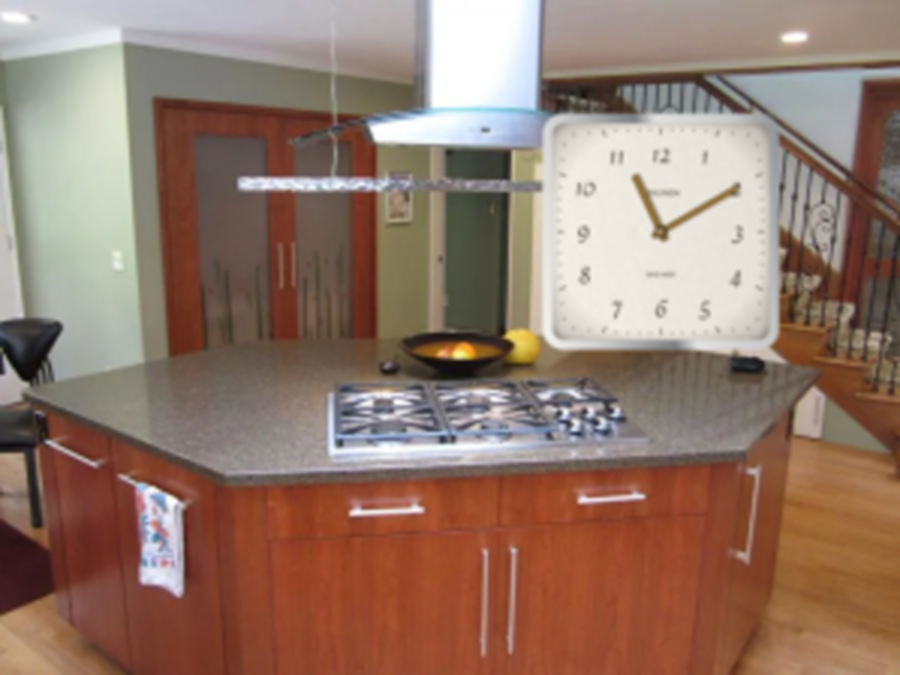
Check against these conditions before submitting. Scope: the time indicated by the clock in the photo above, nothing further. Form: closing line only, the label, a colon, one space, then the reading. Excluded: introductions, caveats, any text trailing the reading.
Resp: 11:10
